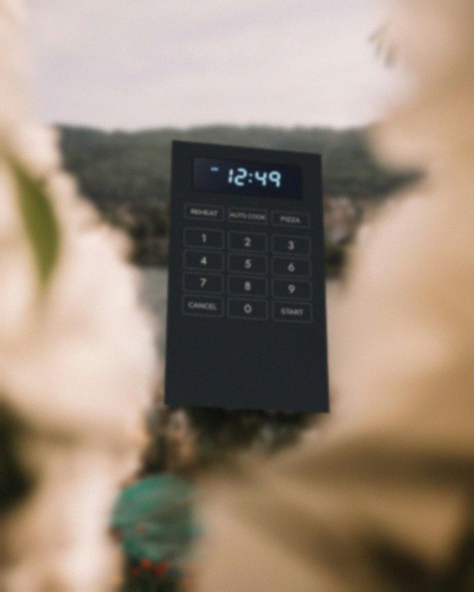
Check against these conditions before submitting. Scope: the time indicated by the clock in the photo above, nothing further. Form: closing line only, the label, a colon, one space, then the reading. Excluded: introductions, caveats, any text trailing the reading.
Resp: 12:49
